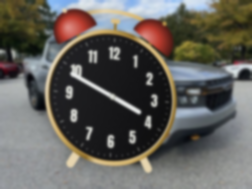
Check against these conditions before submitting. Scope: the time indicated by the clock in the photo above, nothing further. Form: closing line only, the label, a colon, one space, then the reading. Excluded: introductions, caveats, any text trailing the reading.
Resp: 3:49
